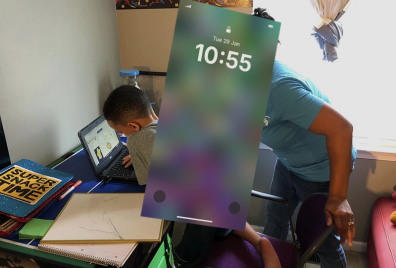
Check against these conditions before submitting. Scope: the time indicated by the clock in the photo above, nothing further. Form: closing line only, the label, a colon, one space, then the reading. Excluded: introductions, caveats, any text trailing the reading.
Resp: 10:55
